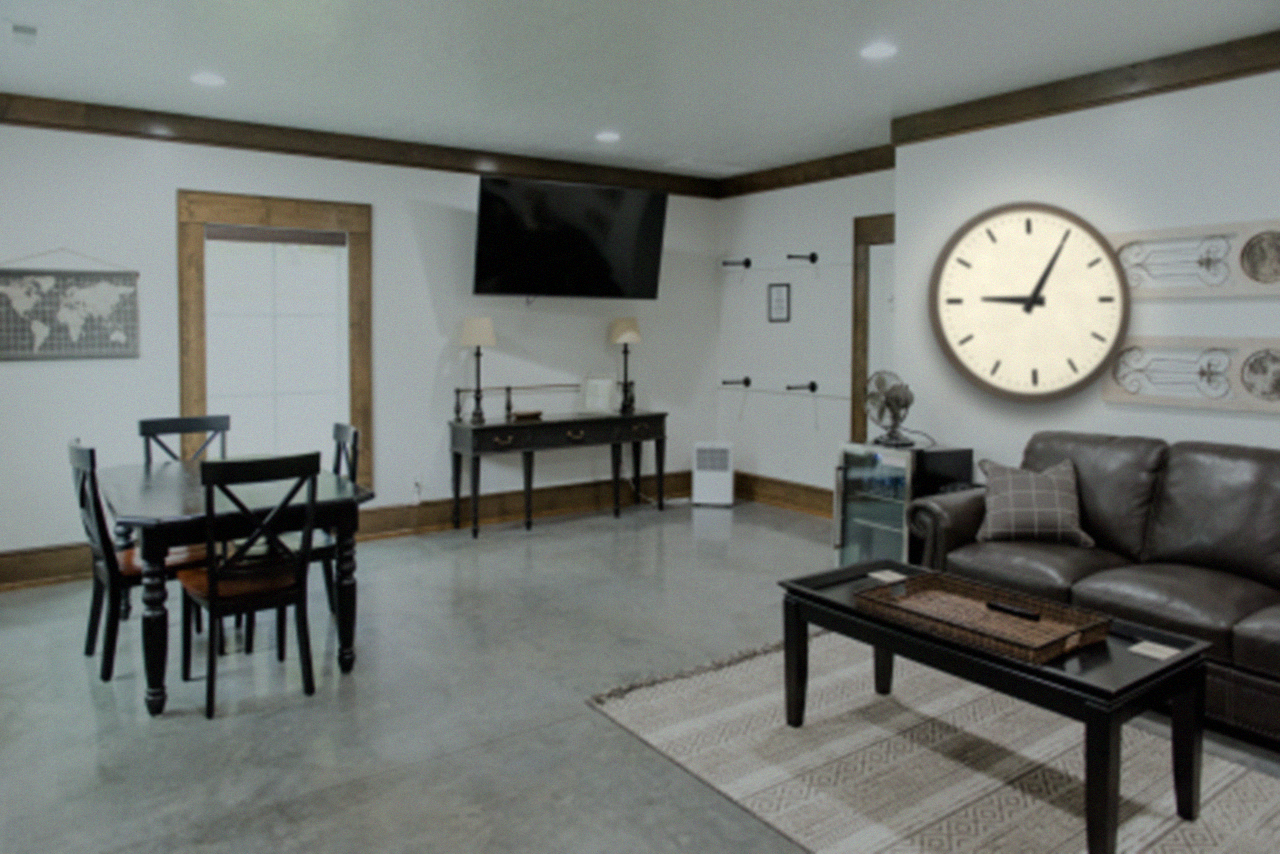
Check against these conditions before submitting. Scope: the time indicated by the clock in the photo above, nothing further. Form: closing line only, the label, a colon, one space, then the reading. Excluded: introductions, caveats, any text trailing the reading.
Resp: 9:05
